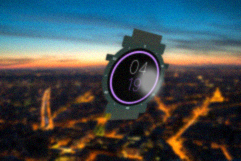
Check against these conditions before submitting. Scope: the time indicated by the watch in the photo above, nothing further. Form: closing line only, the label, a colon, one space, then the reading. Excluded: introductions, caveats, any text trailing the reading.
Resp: 4:19
